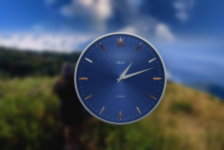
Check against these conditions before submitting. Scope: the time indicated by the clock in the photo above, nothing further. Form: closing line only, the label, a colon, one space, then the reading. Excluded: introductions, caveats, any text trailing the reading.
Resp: 1:12
